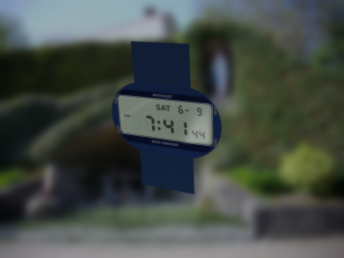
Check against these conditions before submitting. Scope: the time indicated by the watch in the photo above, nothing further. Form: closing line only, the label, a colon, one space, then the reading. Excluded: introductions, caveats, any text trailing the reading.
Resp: 7:41
